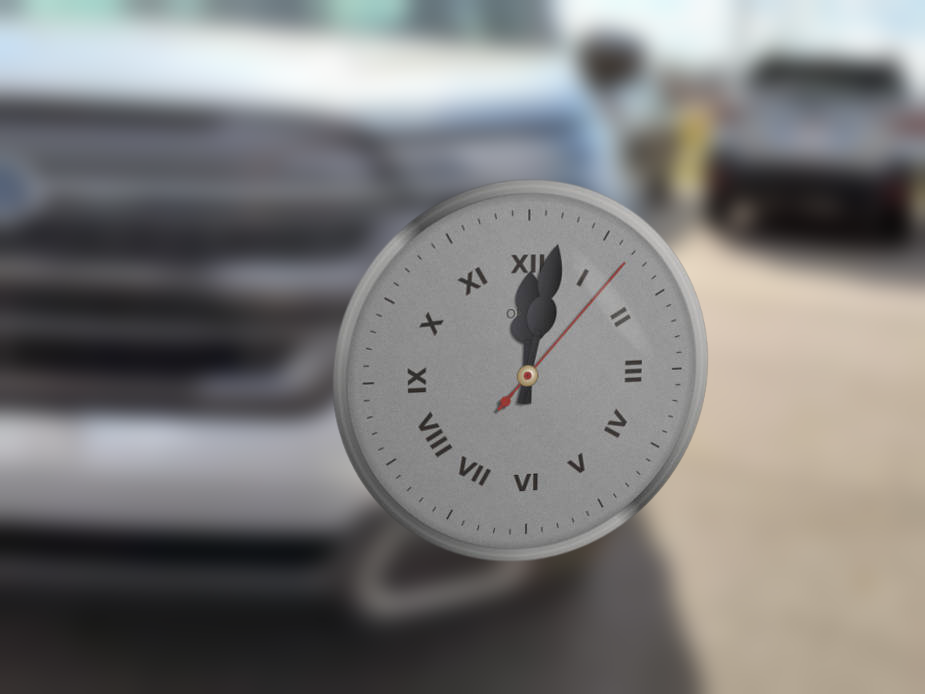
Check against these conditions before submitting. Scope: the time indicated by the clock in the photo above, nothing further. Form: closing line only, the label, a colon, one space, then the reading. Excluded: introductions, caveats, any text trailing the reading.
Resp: 12:02:07
